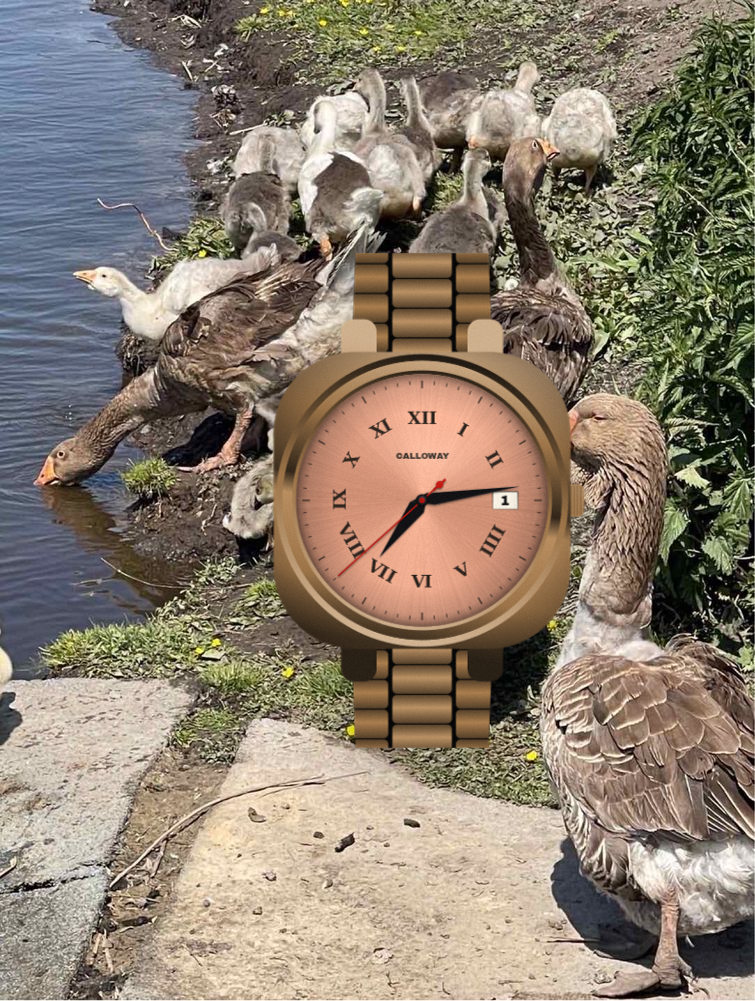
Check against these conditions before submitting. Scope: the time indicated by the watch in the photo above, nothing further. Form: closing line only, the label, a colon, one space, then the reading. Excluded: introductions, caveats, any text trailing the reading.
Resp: 7:13:38
